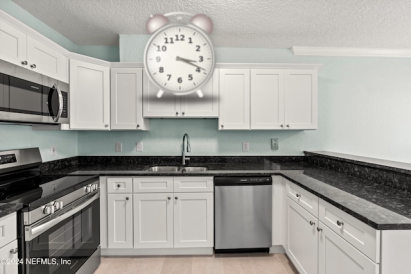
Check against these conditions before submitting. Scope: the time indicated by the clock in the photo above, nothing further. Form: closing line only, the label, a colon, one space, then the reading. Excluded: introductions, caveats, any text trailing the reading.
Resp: 3:19
